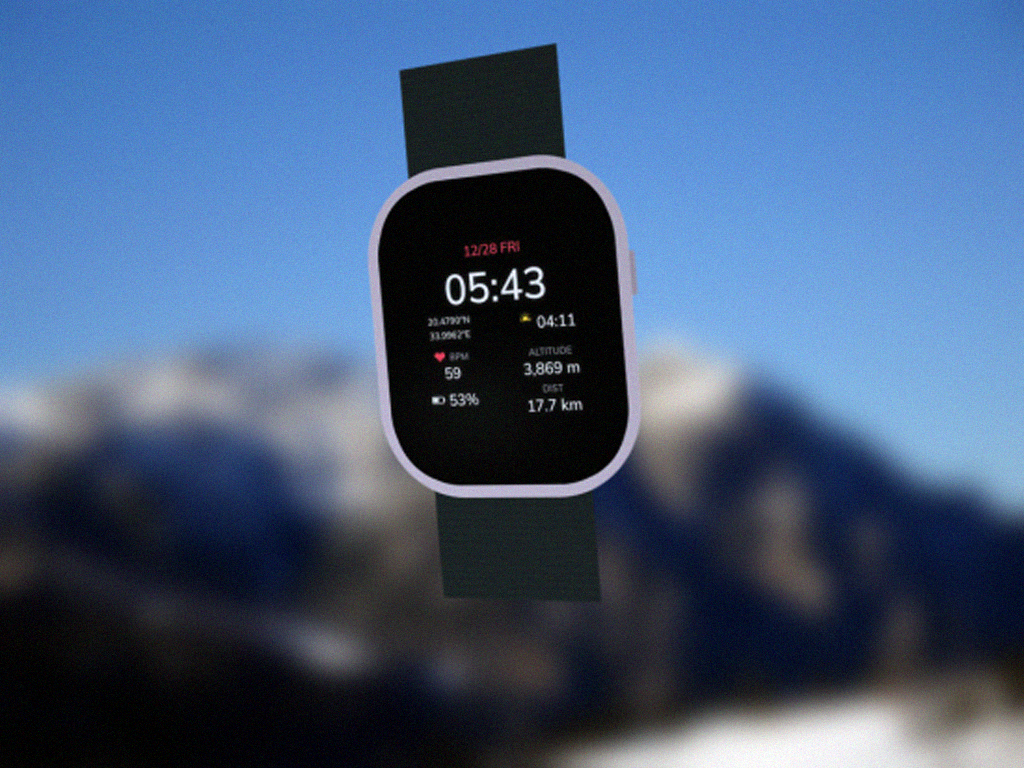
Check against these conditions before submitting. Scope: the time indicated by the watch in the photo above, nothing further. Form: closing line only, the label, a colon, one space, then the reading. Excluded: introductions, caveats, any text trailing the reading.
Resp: 5:43
